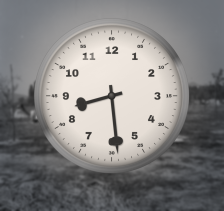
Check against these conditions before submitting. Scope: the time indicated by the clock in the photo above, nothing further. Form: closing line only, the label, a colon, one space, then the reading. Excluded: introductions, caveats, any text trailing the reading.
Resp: 8:29
